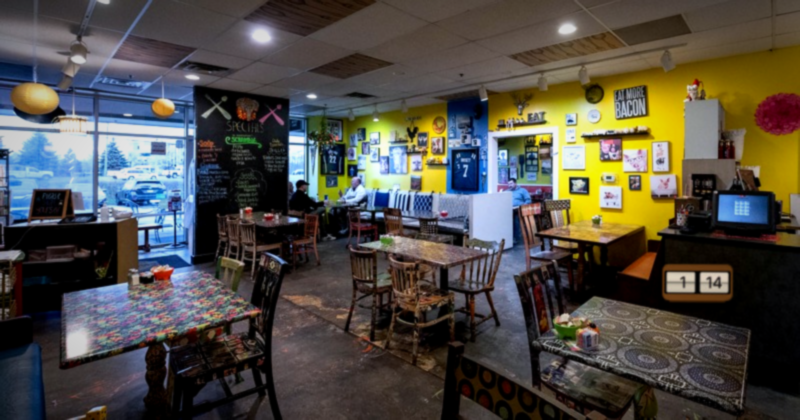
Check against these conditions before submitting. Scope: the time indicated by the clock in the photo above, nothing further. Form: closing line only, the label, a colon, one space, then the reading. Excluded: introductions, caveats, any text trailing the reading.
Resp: 1:14
